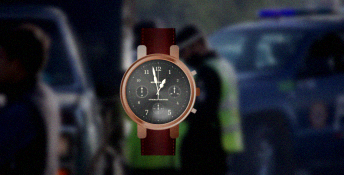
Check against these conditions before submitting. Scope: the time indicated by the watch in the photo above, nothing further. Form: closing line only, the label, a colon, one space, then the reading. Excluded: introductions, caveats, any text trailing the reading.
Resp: 12:58
